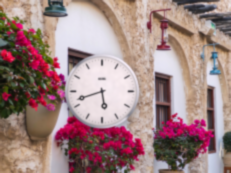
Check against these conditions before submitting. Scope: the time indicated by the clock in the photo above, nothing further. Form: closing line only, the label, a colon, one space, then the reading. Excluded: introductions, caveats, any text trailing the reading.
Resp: 5:42
